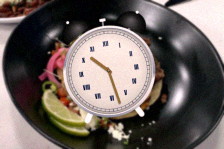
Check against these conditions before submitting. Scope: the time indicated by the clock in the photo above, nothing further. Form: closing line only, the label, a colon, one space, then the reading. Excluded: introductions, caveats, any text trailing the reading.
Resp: 10:28
